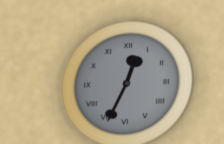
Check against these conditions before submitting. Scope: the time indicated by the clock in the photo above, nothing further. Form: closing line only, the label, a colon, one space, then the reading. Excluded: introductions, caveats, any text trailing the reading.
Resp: 12:34
